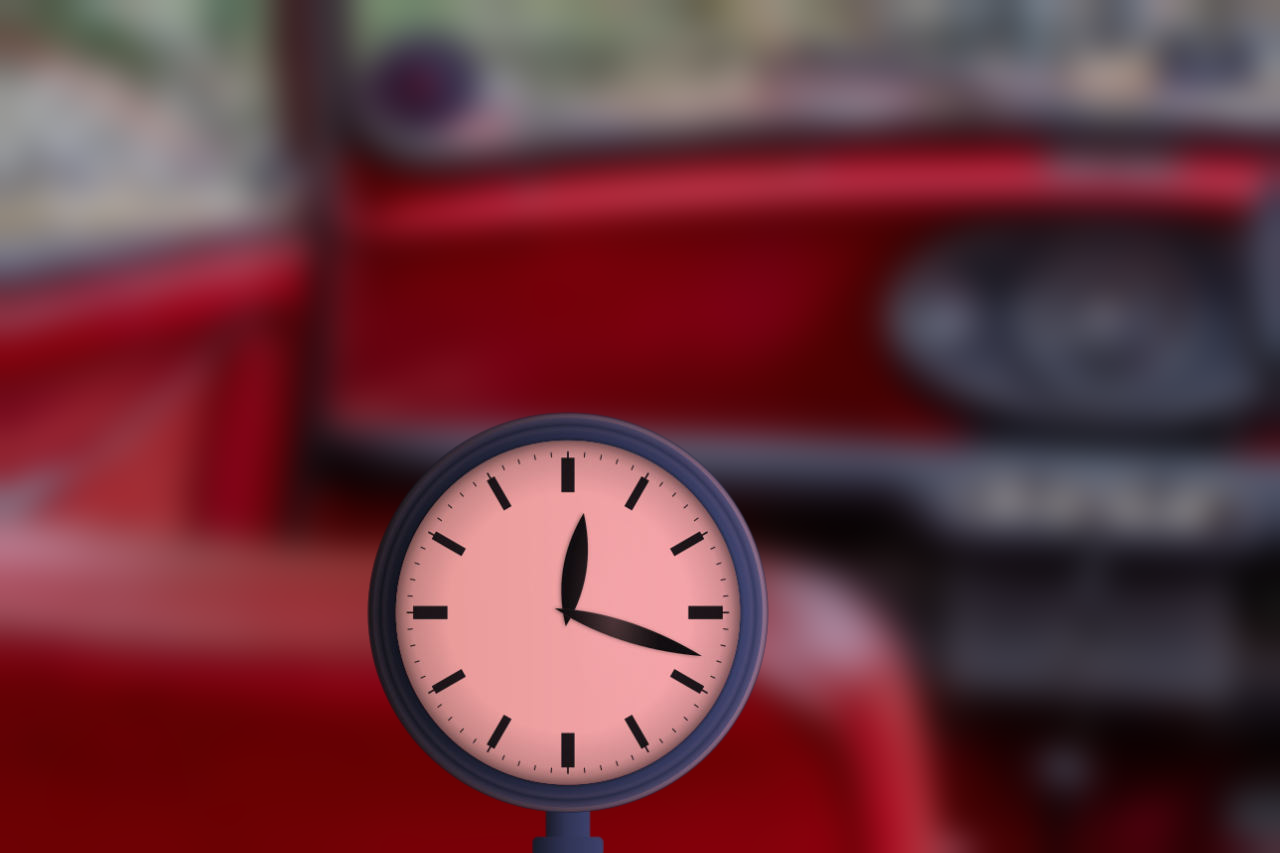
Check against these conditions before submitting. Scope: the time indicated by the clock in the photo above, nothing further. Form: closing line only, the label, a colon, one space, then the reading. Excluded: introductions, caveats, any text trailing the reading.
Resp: 12:18
